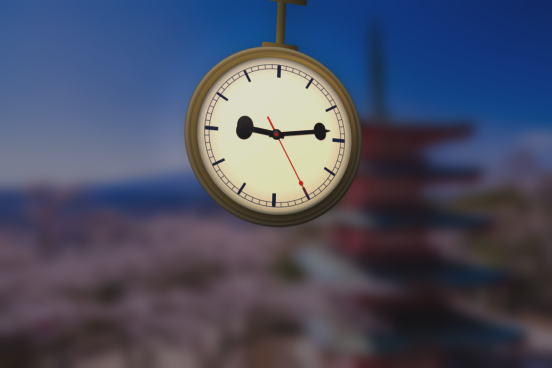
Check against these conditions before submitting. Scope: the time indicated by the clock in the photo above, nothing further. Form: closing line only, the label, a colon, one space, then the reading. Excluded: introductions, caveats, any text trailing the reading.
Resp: 9:13:25
